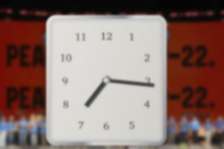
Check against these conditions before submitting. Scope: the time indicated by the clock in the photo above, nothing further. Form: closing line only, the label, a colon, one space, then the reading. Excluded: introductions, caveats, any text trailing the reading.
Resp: 7:16
